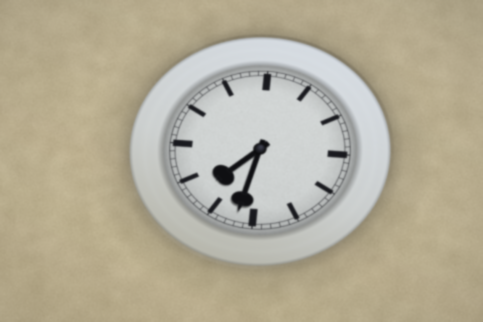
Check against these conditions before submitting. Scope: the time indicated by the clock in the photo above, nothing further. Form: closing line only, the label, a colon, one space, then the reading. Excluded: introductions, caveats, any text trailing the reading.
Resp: 7:32
